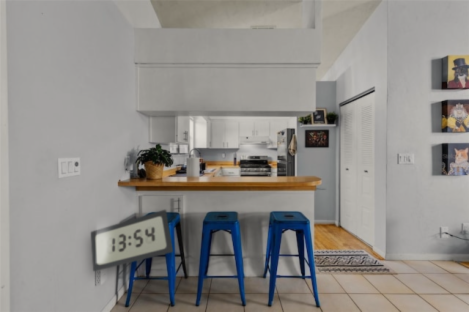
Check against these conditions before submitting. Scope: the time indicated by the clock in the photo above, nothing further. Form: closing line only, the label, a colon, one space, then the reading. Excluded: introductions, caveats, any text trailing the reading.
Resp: 13:54
